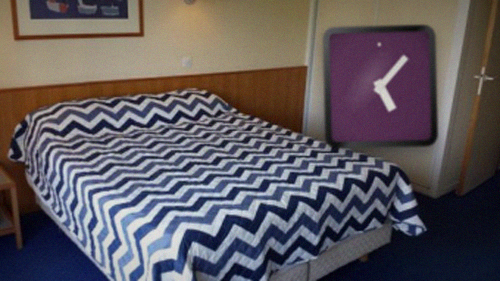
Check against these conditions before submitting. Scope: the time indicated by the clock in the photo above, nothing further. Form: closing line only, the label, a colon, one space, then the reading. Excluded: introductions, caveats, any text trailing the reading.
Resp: 5:07
